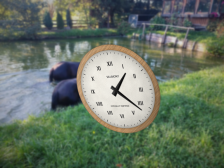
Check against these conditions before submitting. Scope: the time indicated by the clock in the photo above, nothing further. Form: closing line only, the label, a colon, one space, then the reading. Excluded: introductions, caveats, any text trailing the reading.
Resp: 1:22
